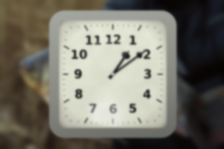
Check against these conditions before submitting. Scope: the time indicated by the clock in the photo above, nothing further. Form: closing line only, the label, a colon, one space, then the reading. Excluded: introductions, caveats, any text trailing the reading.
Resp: 1:09
